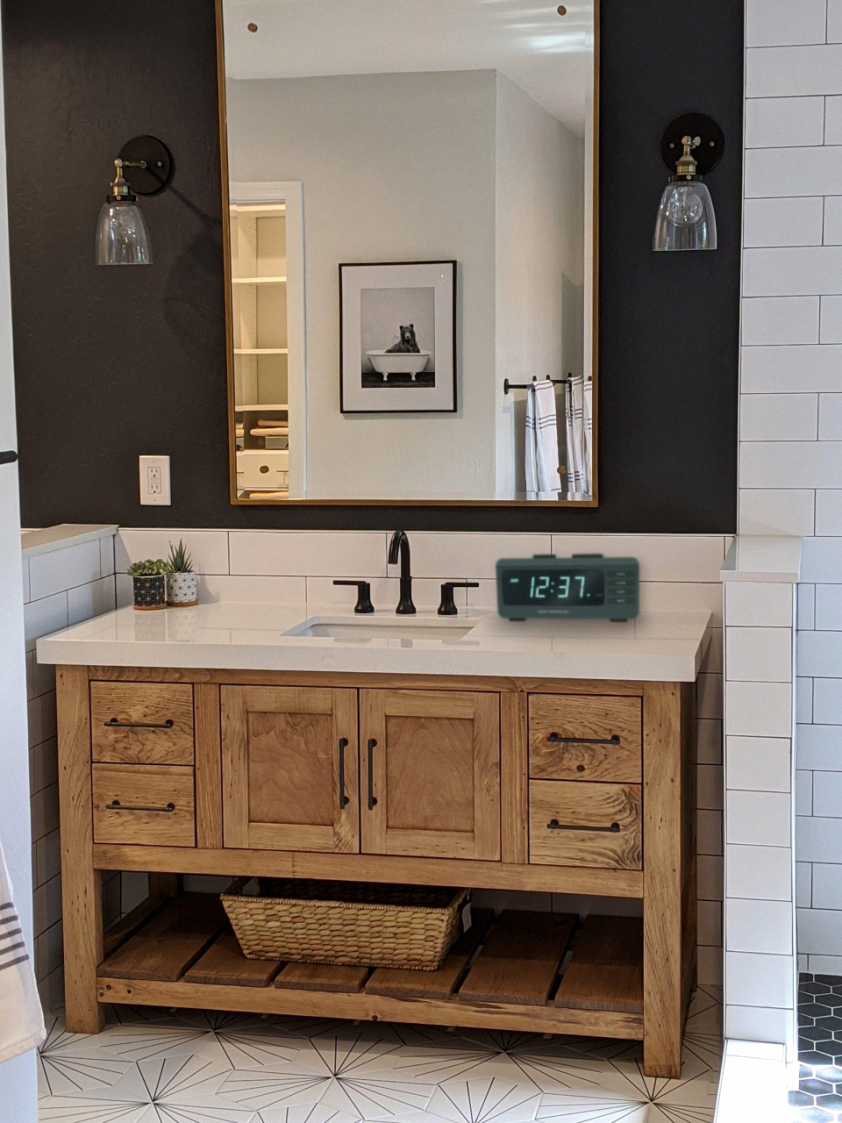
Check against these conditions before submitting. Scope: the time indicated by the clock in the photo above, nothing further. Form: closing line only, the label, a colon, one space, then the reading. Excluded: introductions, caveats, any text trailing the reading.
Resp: 12:37
